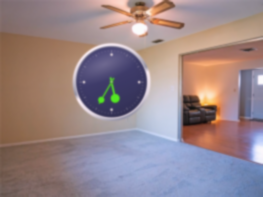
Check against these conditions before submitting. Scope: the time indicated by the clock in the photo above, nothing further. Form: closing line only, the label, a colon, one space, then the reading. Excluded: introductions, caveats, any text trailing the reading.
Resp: 5:35
